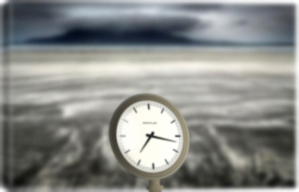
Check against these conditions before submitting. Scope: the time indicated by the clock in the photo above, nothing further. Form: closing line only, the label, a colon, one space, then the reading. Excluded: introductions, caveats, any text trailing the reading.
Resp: 7:17
